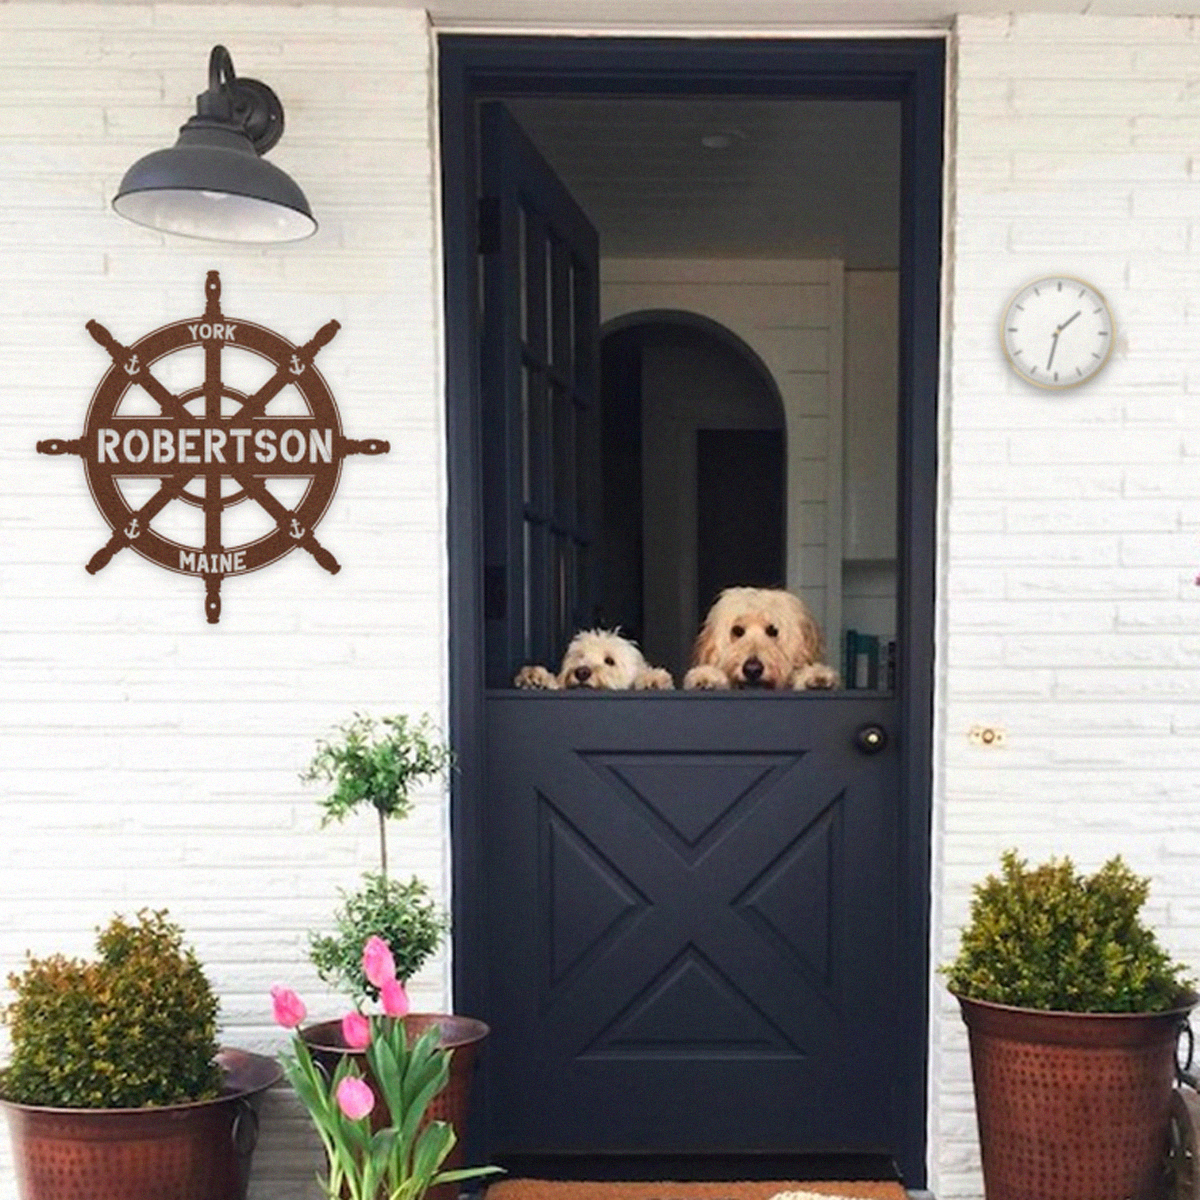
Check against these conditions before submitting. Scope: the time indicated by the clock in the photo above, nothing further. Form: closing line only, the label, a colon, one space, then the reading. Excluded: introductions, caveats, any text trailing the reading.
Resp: 1:32
